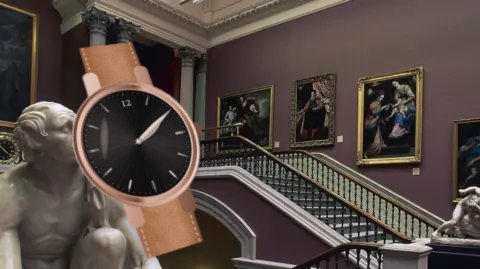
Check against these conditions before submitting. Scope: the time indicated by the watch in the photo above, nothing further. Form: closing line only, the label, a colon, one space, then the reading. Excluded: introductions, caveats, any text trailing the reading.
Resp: 2:10
